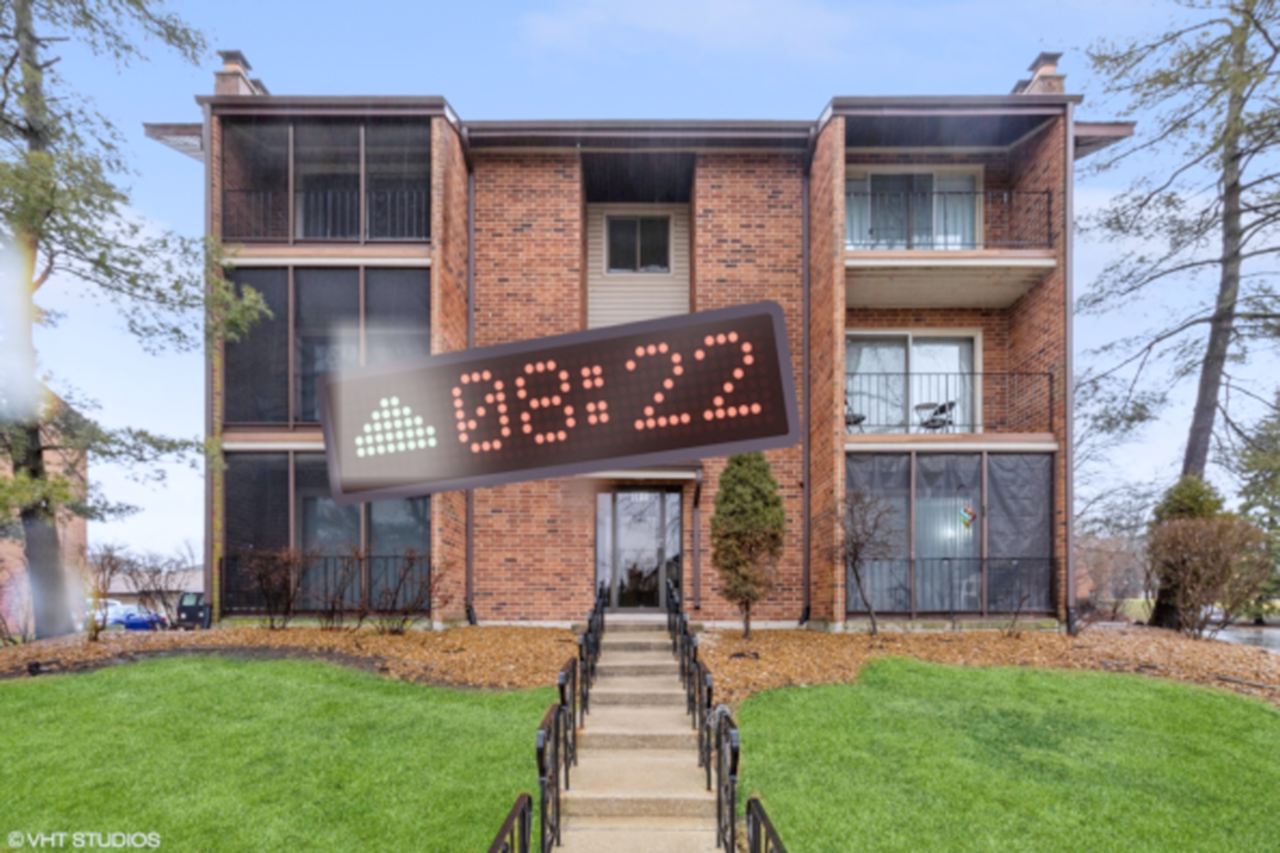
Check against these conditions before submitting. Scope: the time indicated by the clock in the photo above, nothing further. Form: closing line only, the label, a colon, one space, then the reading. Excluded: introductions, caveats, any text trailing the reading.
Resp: 8:22
